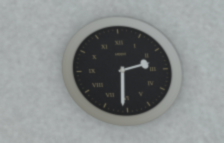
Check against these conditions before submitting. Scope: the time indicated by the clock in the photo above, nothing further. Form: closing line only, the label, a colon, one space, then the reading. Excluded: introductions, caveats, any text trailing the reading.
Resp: 2:31
